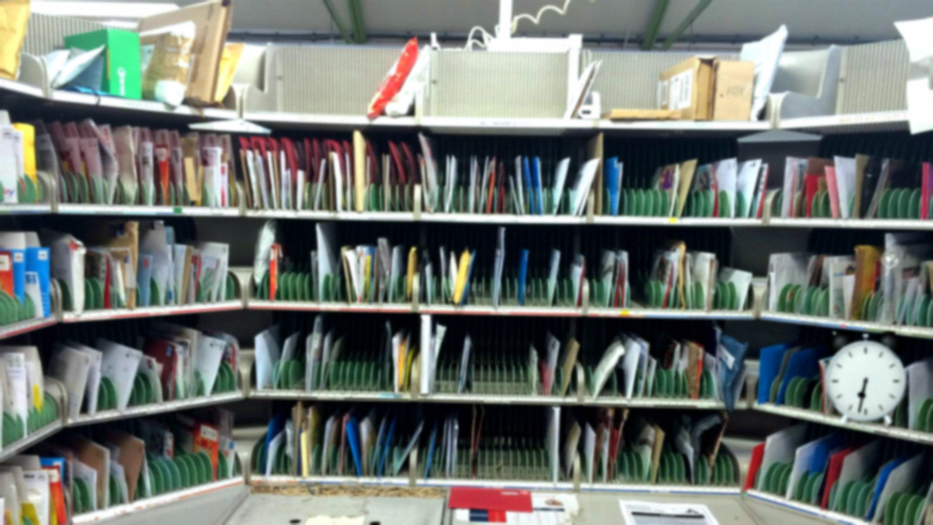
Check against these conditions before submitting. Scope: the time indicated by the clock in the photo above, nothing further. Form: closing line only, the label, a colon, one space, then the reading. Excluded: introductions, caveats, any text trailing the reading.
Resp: 6:32
